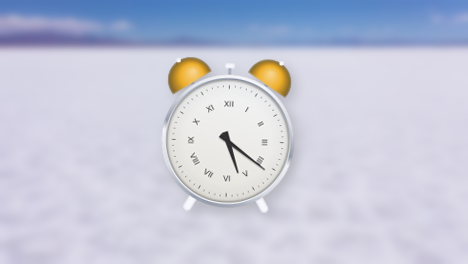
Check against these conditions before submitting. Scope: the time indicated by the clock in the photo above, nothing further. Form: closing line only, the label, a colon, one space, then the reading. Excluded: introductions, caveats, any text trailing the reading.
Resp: 5:21
